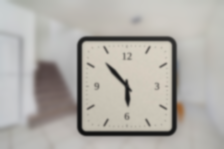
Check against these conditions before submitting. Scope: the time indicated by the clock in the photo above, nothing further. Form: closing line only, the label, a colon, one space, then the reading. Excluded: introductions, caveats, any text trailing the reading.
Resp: 5:53
